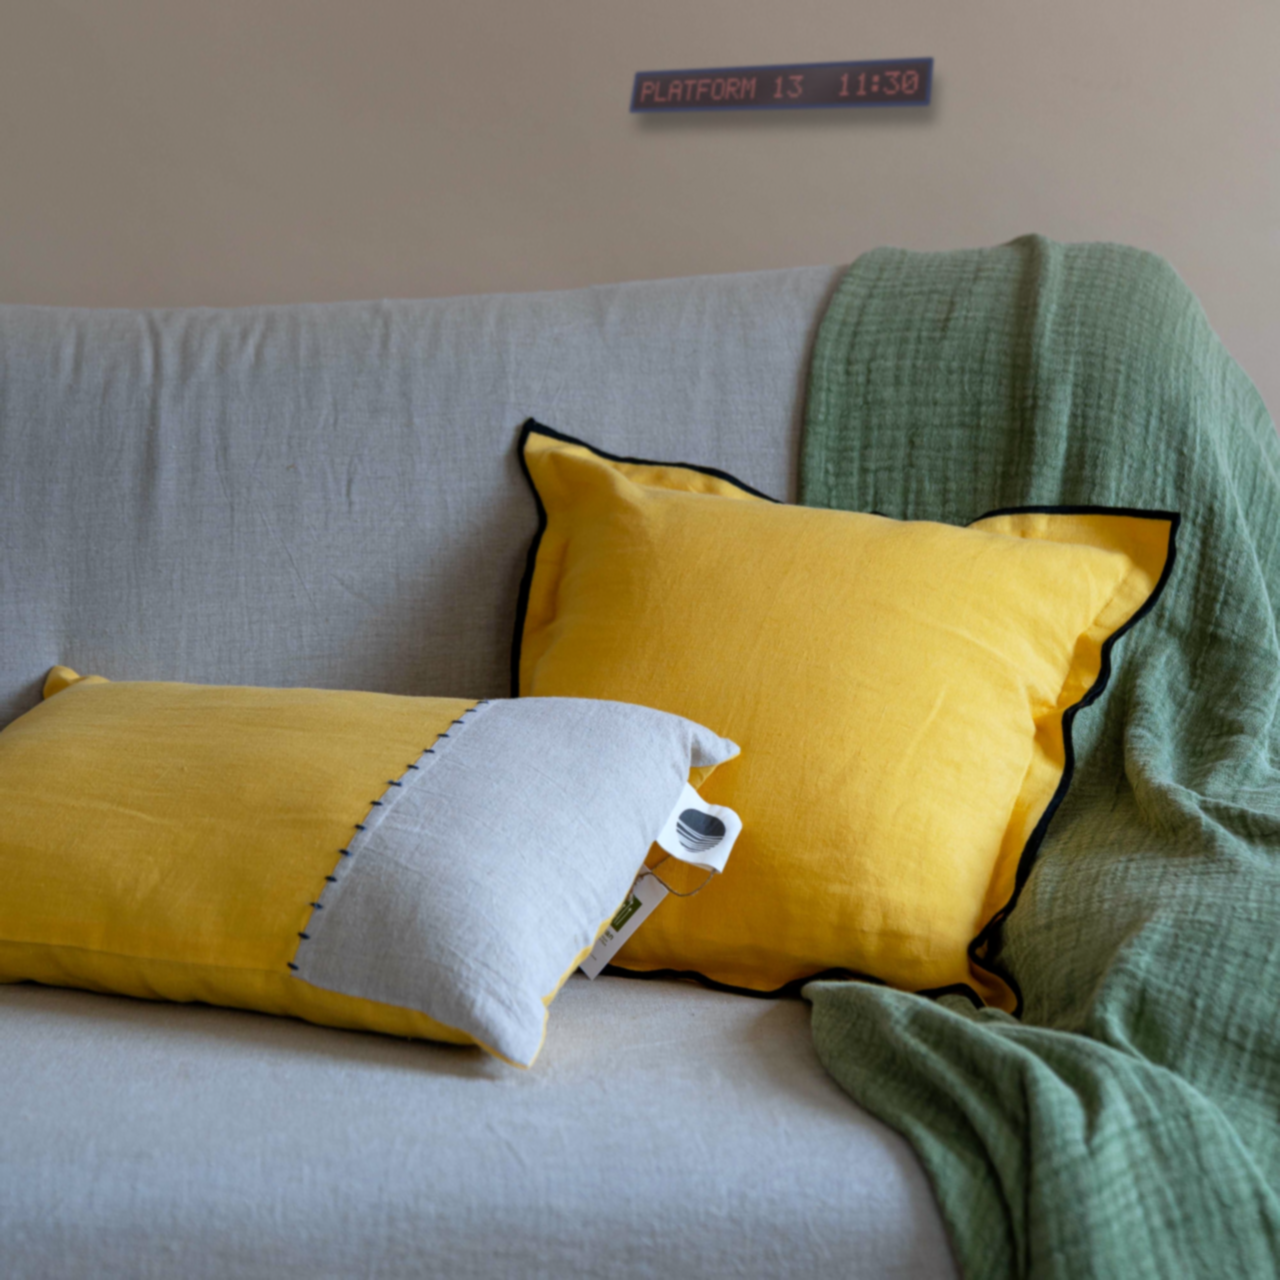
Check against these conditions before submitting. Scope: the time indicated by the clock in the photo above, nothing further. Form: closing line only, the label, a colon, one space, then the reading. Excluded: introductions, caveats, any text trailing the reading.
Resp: 11:30
